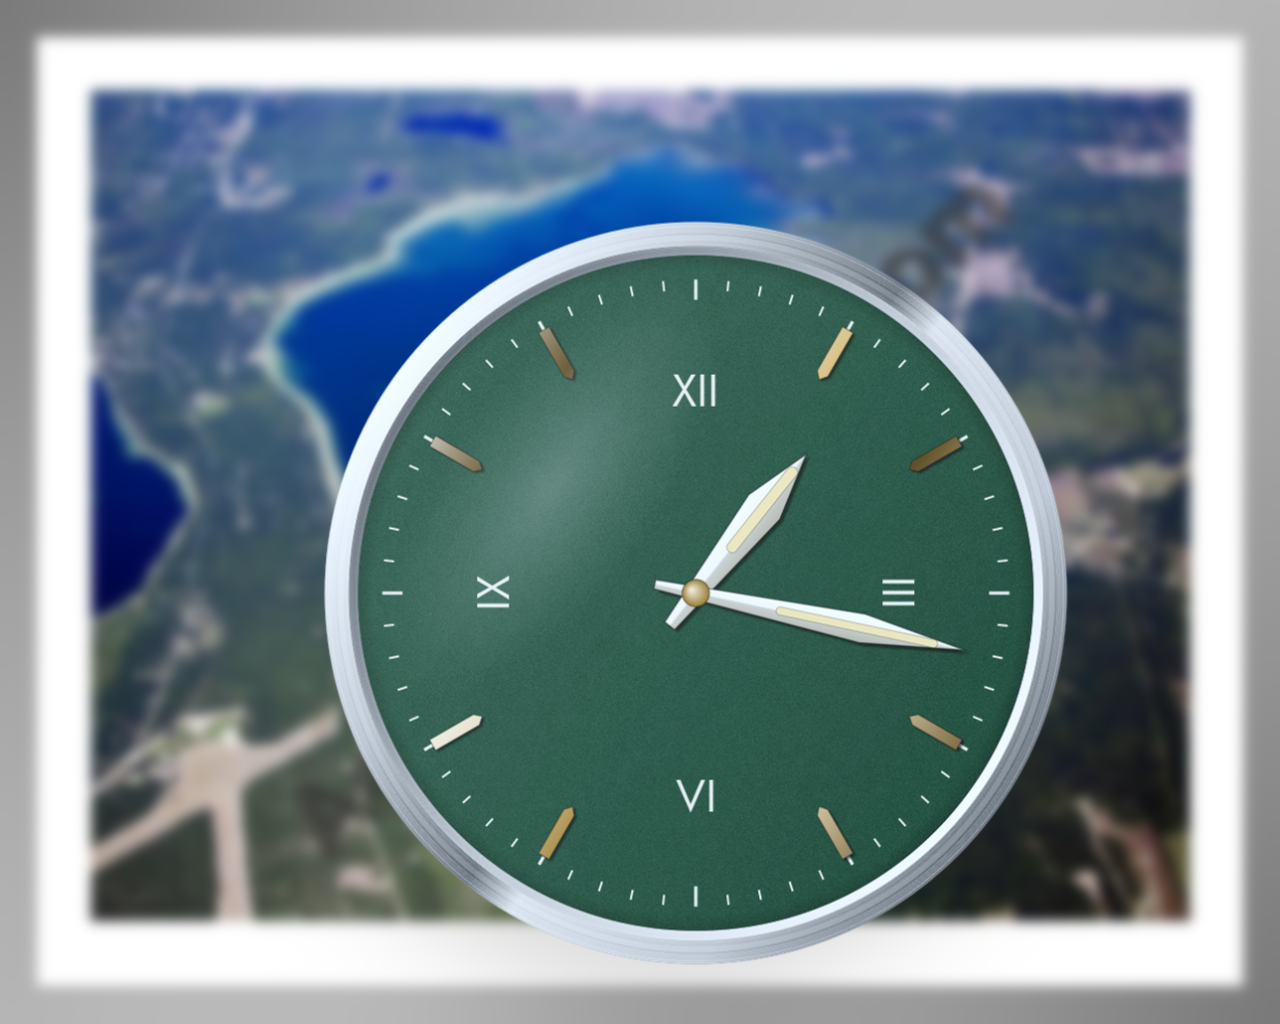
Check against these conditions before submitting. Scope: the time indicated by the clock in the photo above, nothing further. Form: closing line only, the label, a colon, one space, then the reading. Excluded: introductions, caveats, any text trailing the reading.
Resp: 1:17
